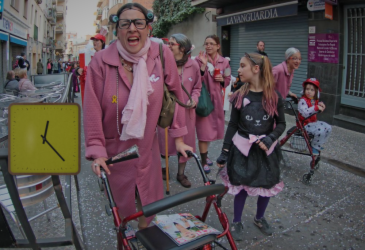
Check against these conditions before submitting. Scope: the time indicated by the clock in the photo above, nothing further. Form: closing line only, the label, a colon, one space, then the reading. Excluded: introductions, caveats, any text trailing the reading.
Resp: 12:23
